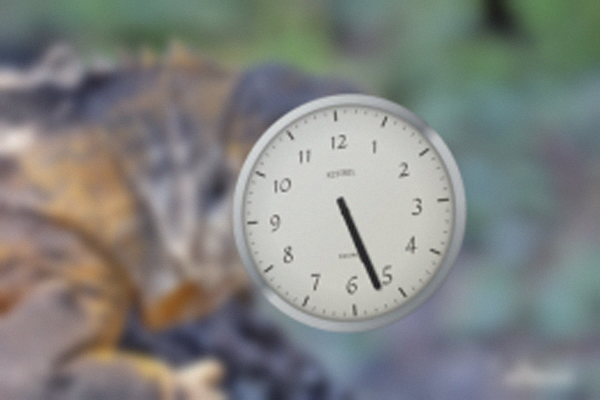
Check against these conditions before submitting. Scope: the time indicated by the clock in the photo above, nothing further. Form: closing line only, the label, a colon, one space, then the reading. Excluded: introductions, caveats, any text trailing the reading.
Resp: 5:27
